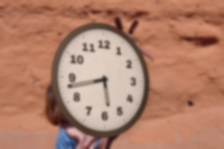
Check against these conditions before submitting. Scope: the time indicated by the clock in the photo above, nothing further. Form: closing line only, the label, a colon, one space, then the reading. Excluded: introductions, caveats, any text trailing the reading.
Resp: 5:43
